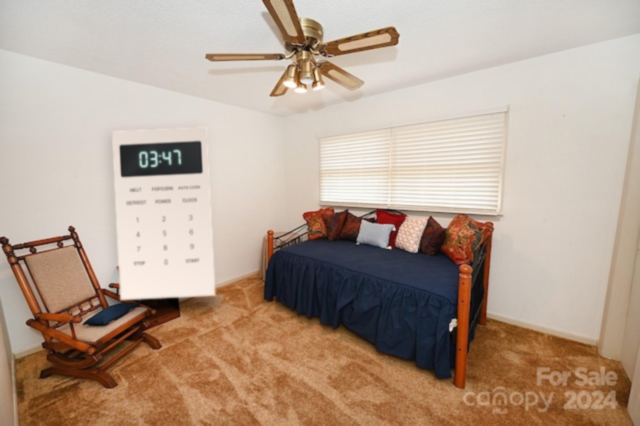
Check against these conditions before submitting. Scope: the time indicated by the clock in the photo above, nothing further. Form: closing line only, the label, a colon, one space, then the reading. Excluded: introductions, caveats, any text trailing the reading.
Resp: 3:47
